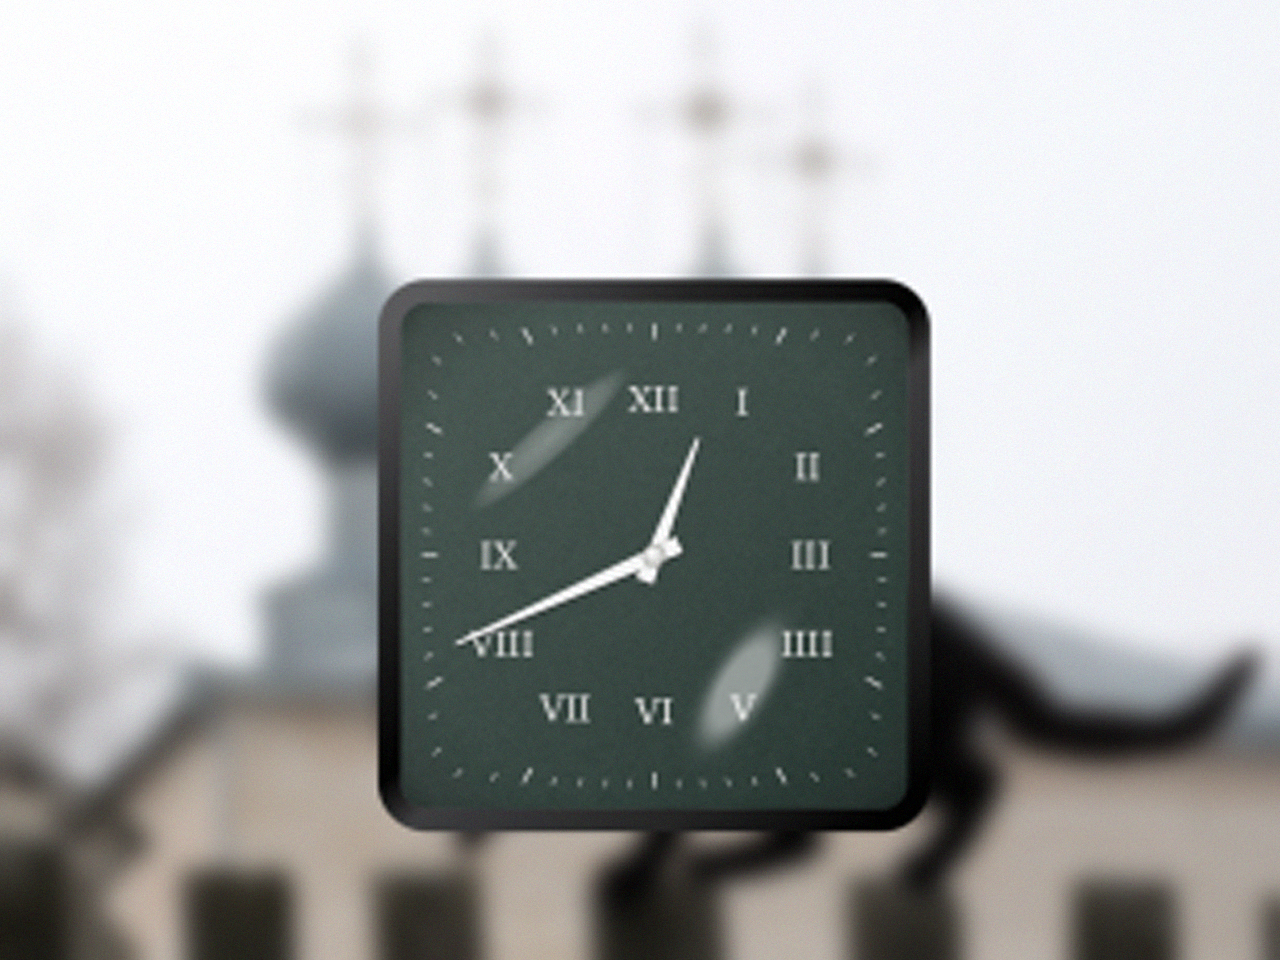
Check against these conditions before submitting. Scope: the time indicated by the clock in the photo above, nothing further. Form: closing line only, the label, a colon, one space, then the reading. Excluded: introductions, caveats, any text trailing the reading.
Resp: 12:41
